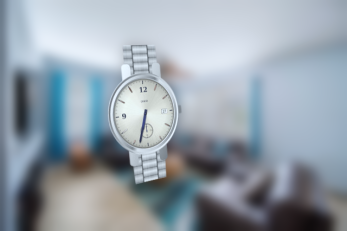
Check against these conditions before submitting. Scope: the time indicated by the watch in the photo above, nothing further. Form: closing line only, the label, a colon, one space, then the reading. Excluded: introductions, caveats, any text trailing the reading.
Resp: 6:33
